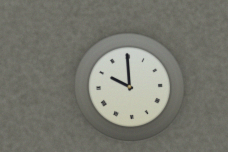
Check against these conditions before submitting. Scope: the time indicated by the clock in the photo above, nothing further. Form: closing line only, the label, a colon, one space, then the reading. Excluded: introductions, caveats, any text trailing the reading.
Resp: 10:00
